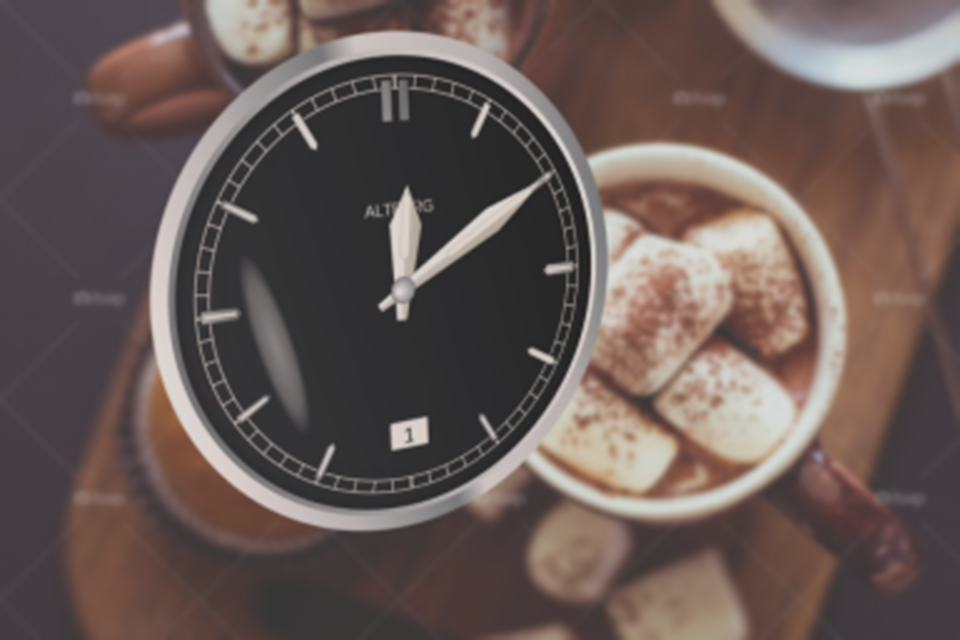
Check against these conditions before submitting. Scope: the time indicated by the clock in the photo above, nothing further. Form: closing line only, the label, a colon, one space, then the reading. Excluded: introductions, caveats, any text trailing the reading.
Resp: 12:10
